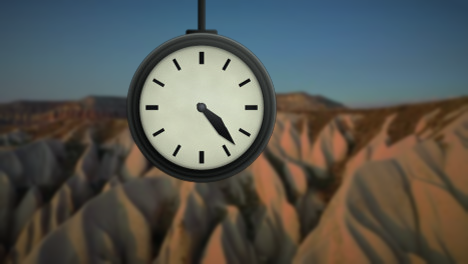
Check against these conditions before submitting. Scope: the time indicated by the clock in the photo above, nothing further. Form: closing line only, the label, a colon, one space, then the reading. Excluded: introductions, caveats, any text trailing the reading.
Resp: 4:23
